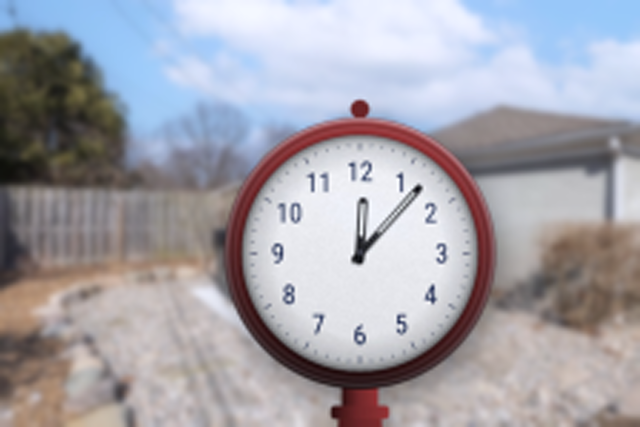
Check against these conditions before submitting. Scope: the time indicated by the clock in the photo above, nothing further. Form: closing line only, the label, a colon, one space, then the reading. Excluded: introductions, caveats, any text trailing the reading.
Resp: 12:07
